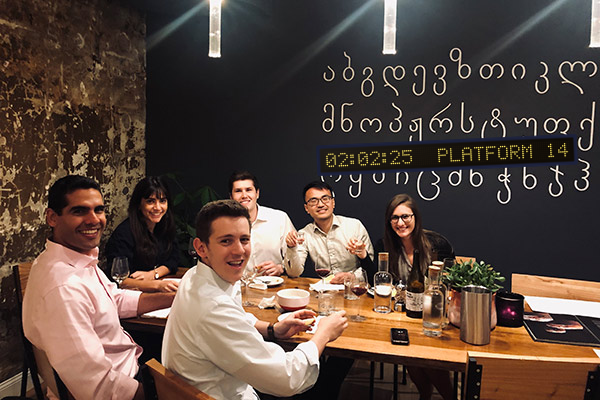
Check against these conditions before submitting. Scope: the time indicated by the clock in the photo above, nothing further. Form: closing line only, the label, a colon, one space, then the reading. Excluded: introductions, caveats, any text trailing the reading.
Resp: 2:02:25
